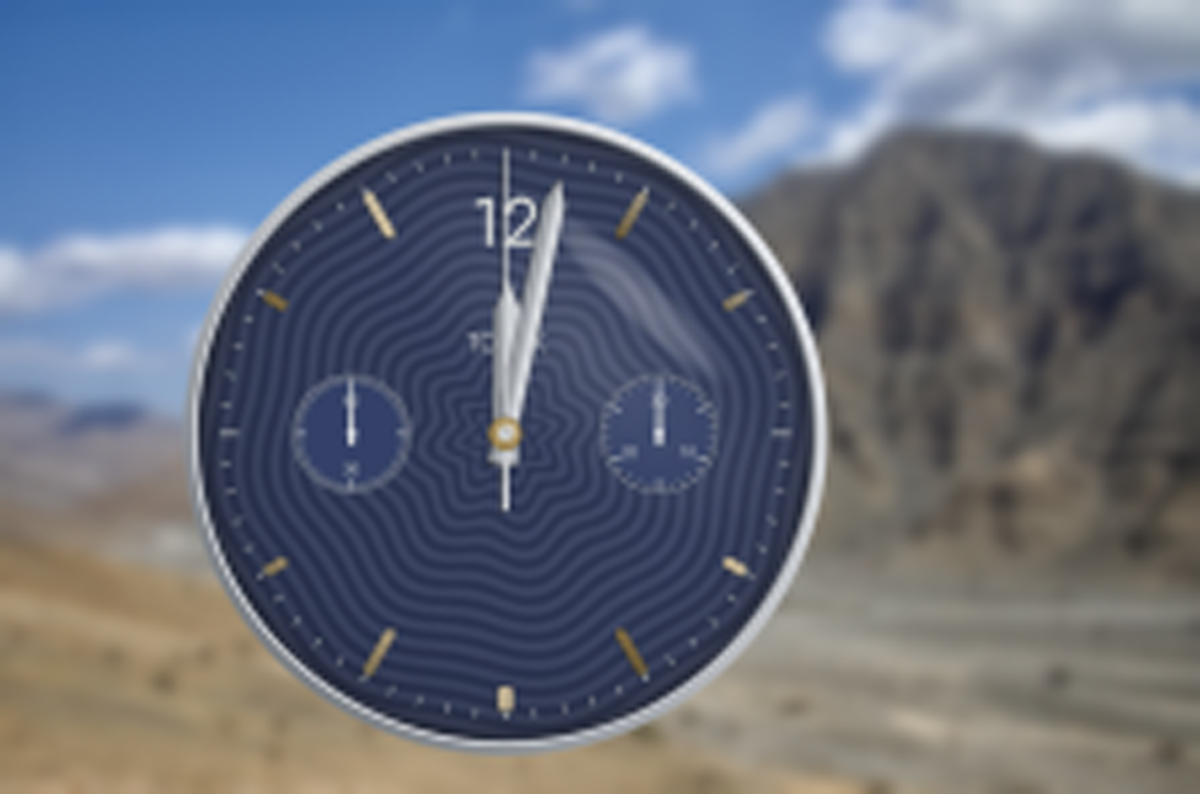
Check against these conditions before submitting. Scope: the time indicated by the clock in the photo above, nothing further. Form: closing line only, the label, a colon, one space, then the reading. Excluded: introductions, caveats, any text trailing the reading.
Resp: 12:02
